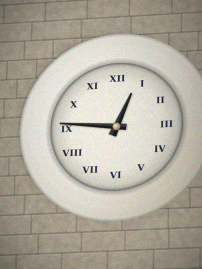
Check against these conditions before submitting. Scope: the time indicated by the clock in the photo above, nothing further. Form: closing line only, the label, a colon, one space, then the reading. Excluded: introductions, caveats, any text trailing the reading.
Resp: 12:46
